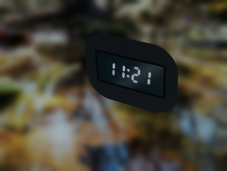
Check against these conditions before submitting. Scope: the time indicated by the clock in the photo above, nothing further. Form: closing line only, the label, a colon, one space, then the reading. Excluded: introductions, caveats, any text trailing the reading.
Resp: 11:21
